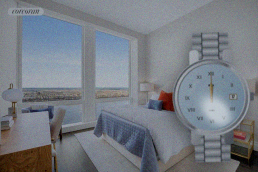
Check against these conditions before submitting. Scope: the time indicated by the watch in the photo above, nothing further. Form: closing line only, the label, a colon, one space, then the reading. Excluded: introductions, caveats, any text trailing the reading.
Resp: 12:00
